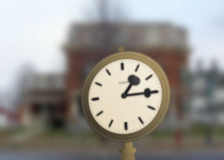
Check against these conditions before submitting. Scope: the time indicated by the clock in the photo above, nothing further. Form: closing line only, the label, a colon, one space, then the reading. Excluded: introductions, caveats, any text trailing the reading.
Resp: 1:15
